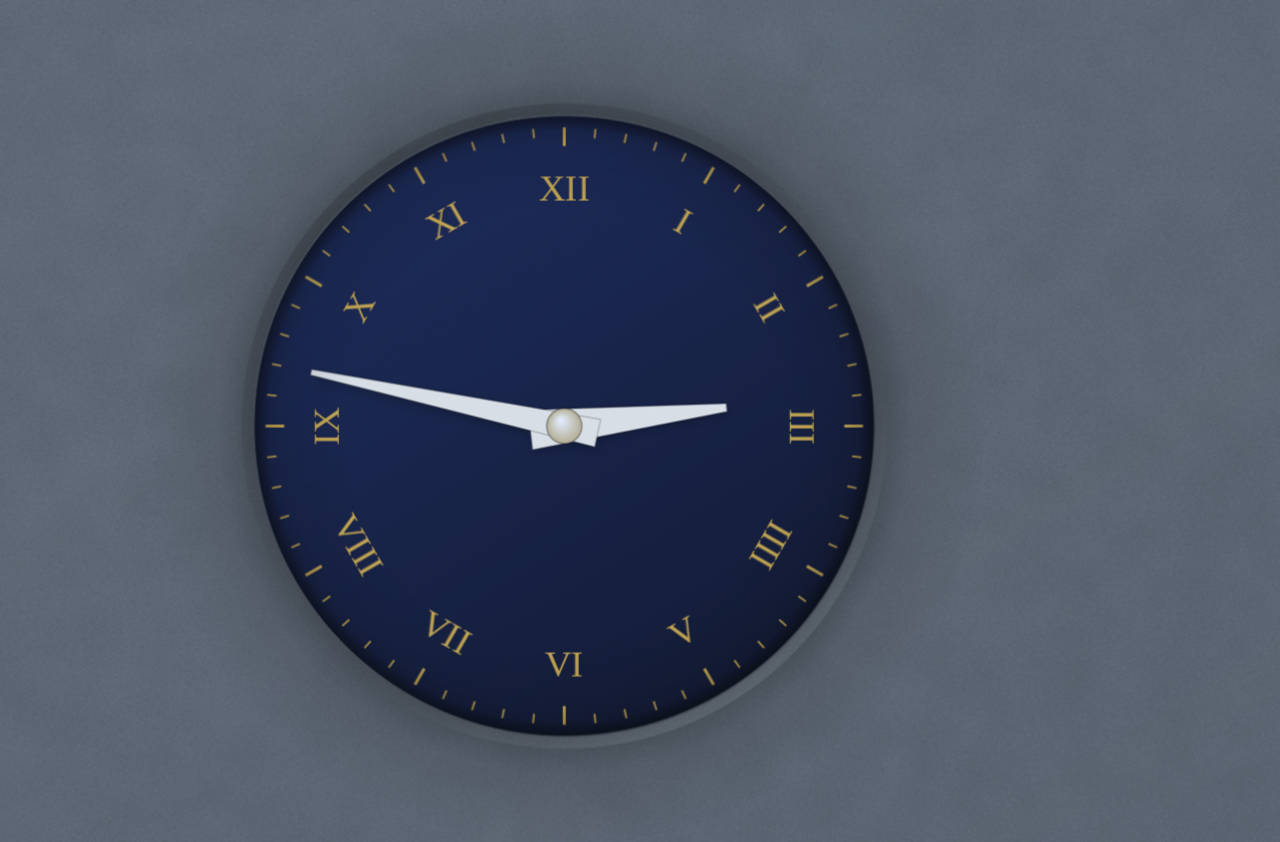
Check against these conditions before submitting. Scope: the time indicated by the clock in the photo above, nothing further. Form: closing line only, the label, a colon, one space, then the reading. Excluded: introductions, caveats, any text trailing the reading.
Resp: 2:47
